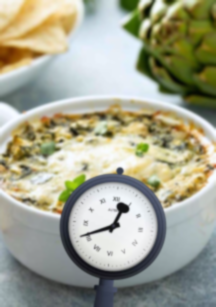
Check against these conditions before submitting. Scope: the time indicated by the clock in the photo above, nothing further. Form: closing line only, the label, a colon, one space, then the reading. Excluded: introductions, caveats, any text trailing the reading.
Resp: 12:41
